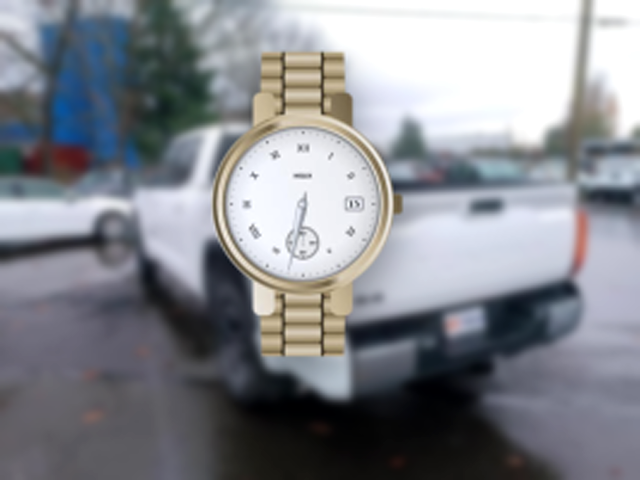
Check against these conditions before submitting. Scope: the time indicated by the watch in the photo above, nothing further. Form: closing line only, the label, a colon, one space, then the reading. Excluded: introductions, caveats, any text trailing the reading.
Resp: 6:32
